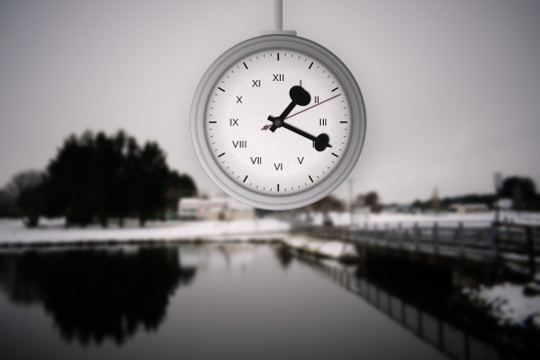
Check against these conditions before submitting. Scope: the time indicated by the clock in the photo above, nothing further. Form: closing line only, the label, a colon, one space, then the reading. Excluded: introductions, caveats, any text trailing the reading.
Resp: 1:19:11
